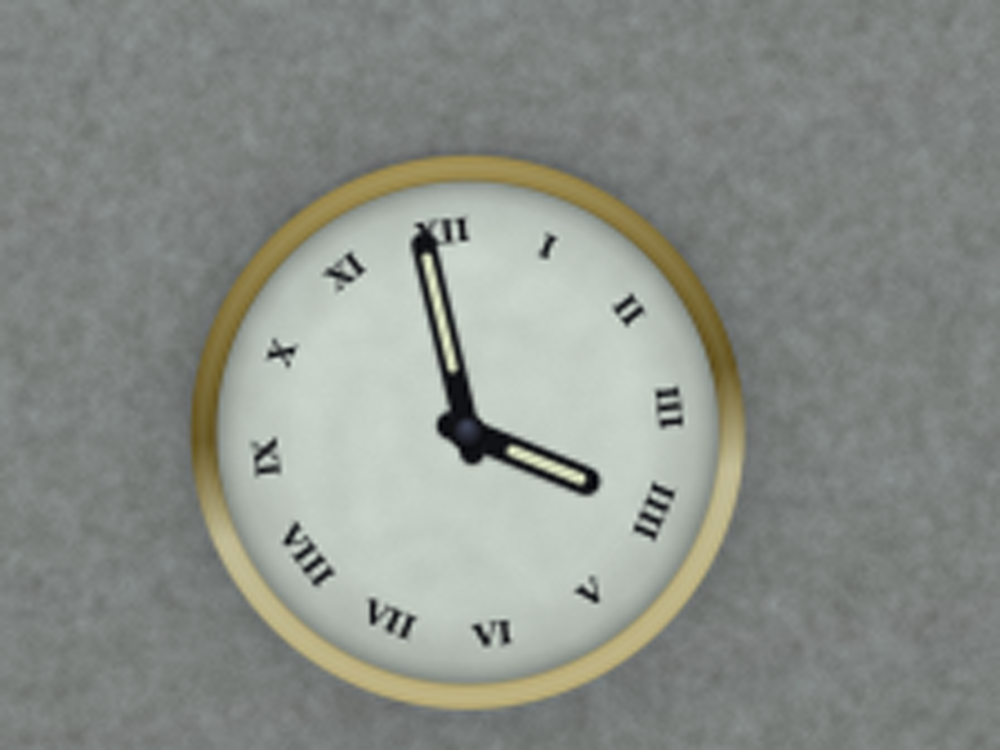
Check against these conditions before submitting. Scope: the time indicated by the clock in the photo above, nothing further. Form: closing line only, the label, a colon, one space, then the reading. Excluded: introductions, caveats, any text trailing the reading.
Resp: 3:59
